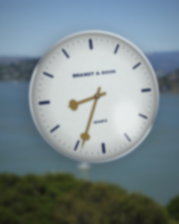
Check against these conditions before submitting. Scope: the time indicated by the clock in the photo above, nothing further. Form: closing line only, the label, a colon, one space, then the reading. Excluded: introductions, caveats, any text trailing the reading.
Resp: 8:34
